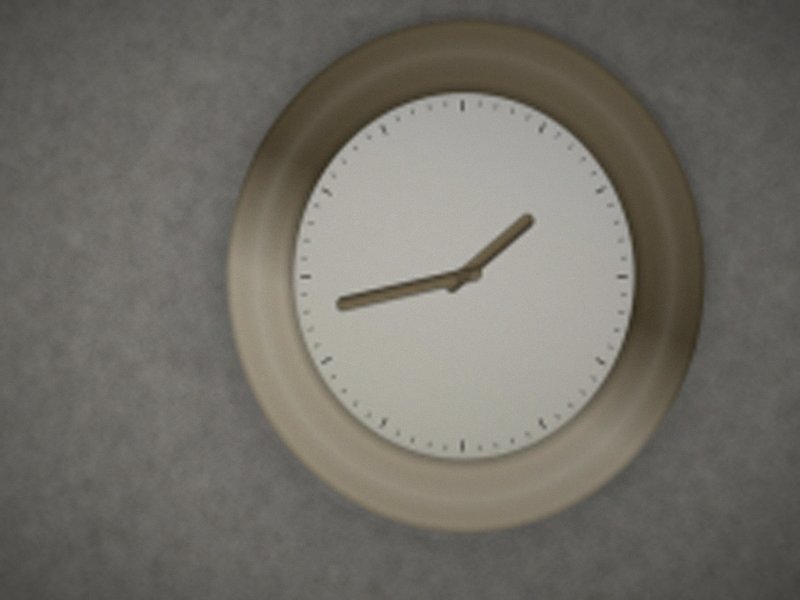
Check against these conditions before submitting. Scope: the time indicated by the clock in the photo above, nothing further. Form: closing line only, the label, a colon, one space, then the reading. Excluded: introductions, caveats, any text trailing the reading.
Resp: 1:43
